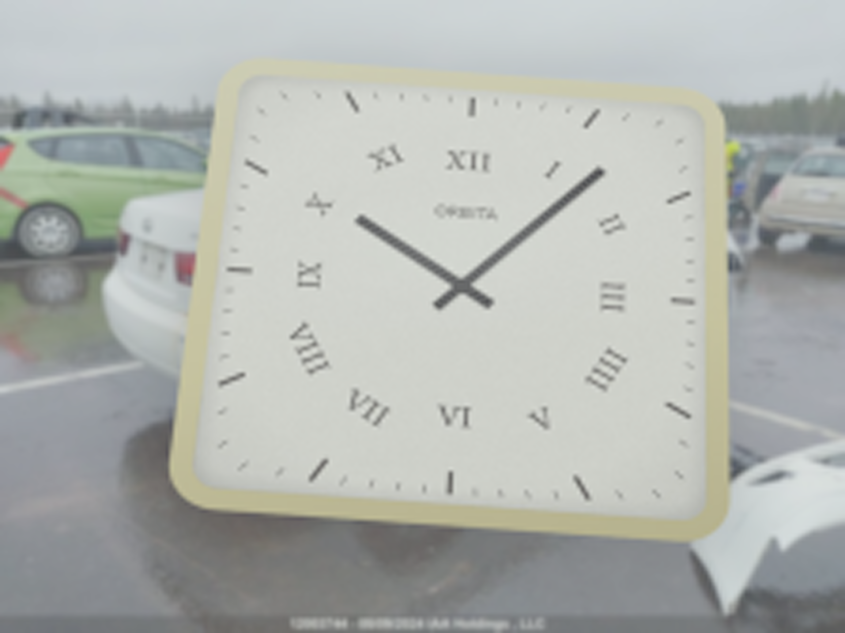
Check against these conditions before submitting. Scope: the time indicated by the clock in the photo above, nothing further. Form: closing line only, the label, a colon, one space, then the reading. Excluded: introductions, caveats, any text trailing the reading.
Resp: 10:07
